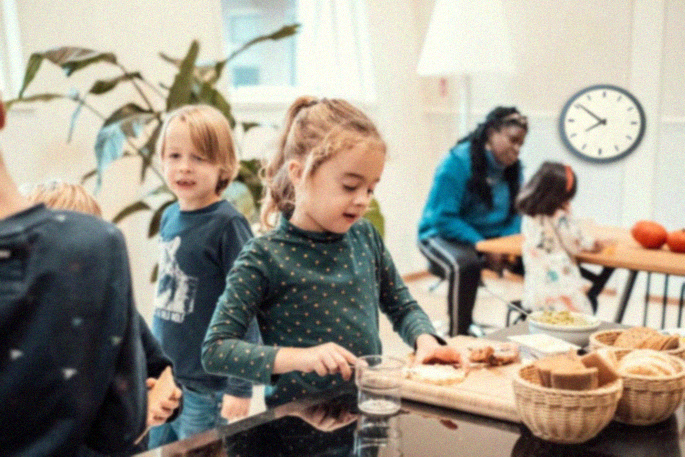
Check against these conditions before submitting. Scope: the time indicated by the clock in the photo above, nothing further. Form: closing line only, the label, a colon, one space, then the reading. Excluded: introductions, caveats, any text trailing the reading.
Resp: 7:51
